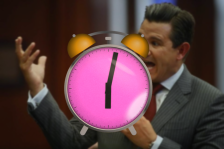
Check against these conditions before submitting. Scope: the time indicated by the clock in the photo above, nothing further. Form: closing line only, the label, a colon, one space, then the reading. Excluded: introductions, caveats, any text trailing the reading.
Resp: 6:02
